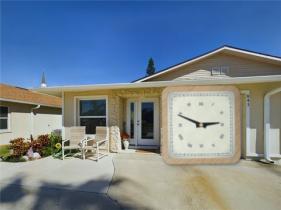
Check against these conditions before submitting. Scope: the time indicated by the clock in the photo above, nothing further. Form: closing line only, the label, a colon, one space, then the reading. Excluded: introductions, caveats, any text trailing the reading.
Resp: 2:49
